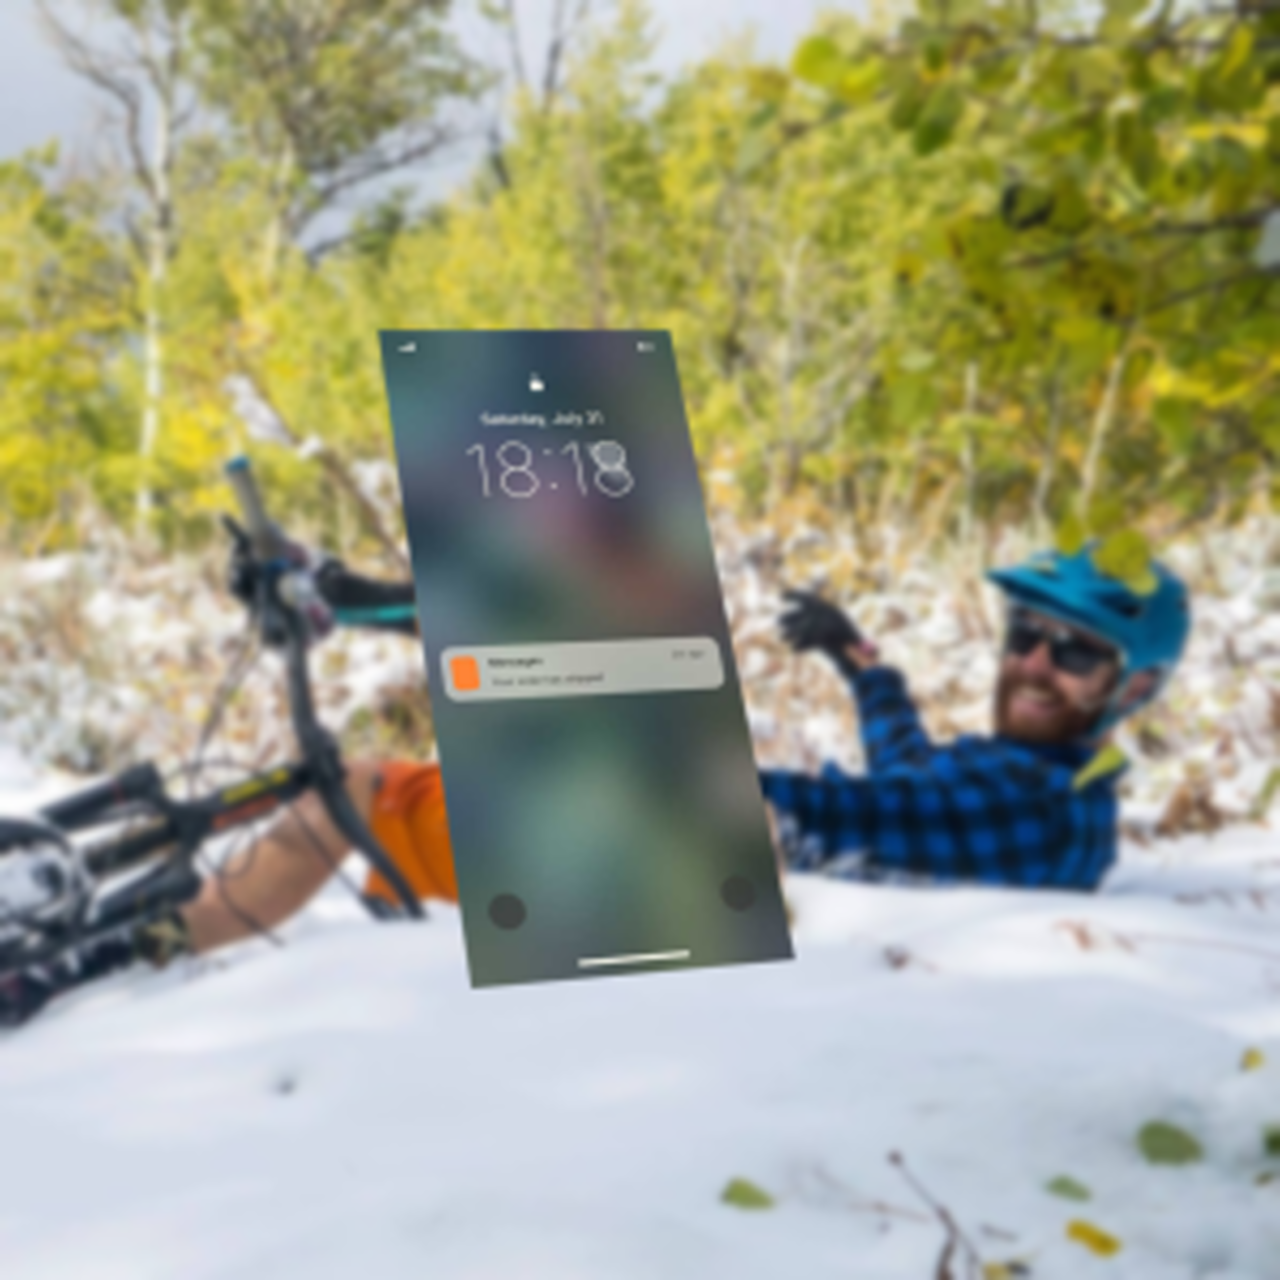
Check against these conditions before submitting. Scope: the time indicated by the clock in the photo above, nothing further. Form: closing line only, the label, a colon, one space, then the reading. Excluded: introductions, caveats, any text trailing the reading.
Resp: 18:18
